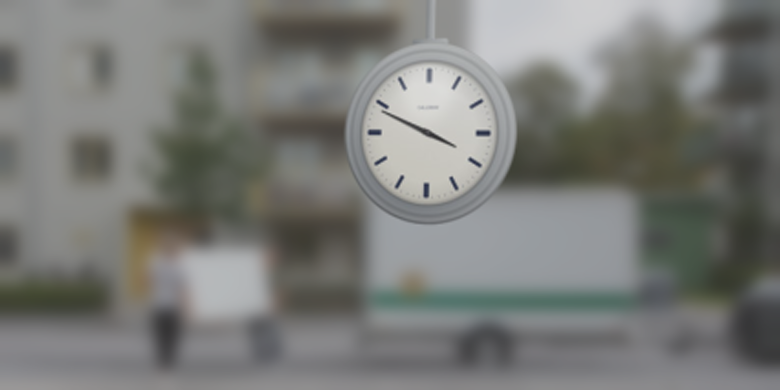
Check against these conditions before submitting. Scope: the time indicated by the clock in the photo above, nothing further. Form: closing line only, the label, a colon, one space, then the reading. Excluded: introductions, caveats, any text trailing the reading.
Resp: 3:49
